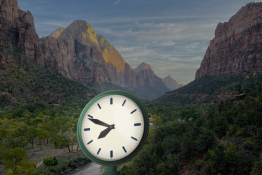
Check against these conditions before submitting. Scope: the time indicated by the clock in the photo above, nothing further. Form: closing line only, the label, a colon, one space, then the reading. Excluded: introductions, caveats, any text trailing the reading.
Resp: 7:49
